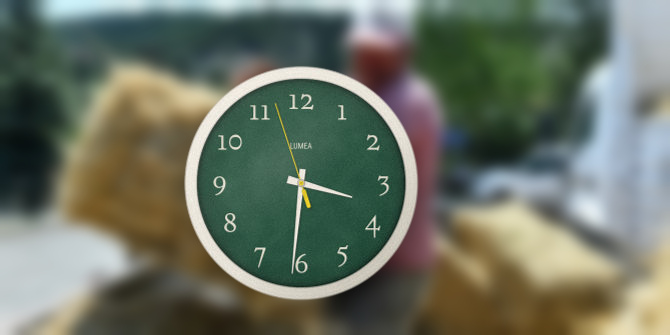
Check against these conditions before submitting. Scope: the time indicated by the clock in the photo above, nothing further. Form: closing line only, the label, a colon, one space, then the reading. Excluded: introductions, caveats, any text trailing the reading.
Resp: 3:30:57
